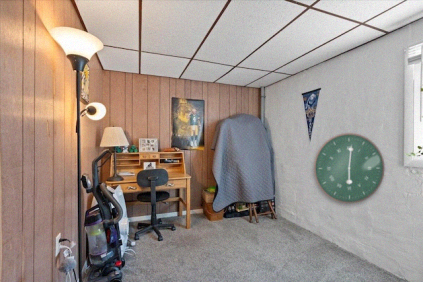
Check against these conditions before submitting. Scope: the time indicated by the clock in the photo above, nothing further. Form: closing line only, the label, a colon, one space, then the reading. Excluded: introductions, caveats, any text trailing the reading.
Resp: 6:01
